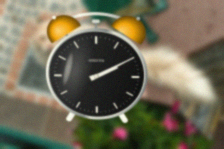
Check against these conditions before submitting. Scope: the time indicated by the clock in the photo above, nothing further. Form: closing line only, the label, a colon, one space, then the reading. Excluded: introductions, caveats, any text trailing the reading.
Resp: 2:10
